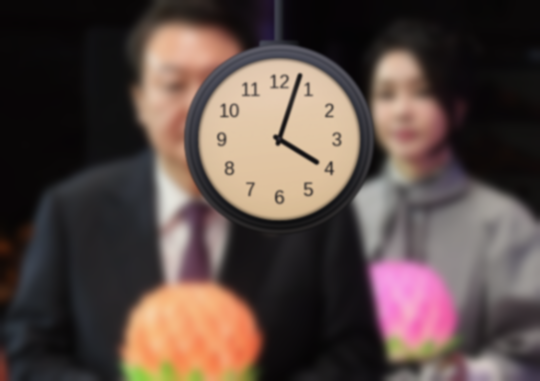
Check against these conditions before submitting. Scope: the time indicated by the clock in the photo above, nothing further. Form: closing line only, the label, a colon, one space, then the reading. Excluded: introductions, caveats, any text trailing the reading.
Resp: 4:03
